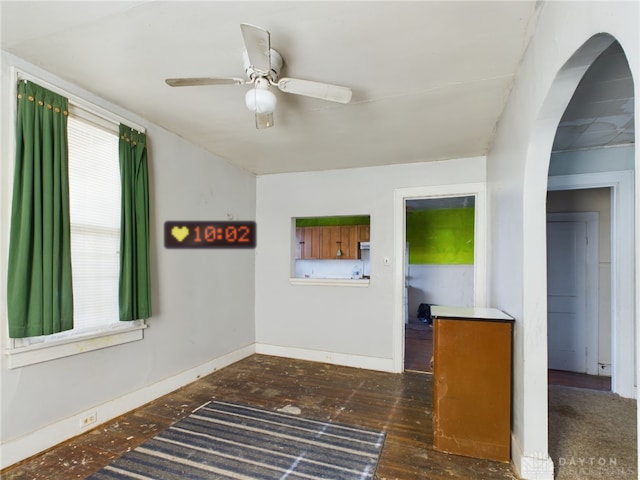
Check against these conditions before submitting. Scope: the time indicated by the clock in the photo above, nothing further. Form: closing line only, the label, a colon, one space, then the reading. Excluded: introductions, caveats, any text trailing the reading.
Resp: 10:02
